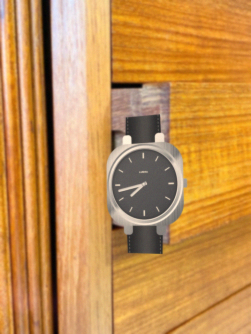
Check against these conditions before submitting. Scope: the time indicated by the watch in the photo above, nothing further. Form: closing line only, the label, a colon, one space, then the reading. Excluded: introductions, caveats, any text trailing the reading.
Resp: 7:43
